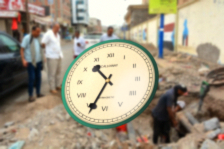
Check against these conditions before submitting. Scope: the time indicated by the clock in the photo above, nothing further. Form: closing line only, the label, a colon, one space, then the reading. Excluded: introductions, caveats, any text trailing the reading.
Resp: 10:34
